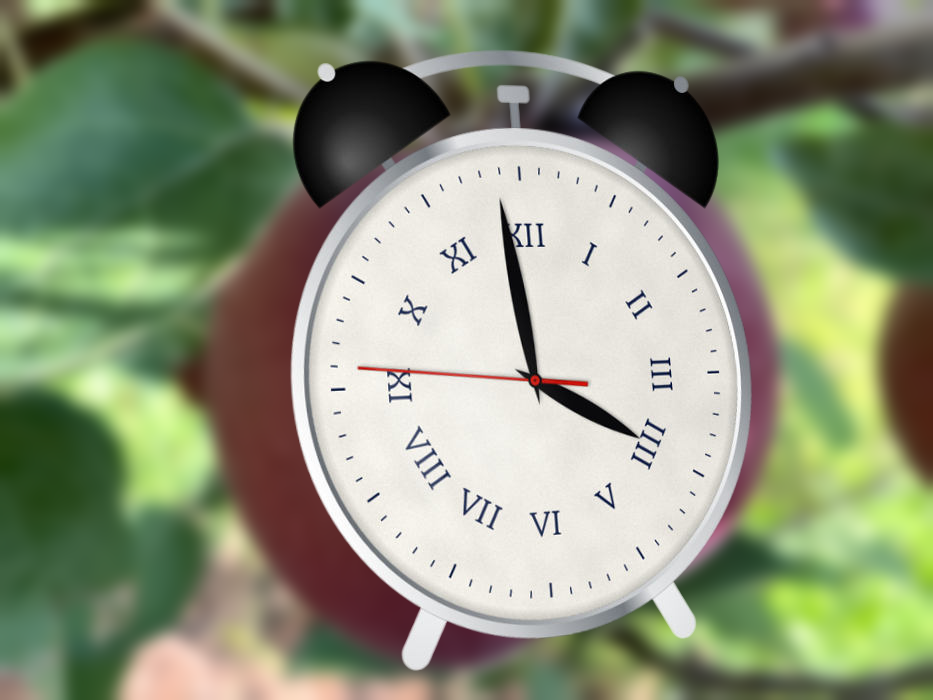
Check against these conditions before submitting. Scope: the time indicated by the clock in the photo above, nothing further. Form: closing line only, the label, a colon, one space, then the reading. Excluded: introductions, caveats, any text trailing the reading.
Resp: 3:58:46
